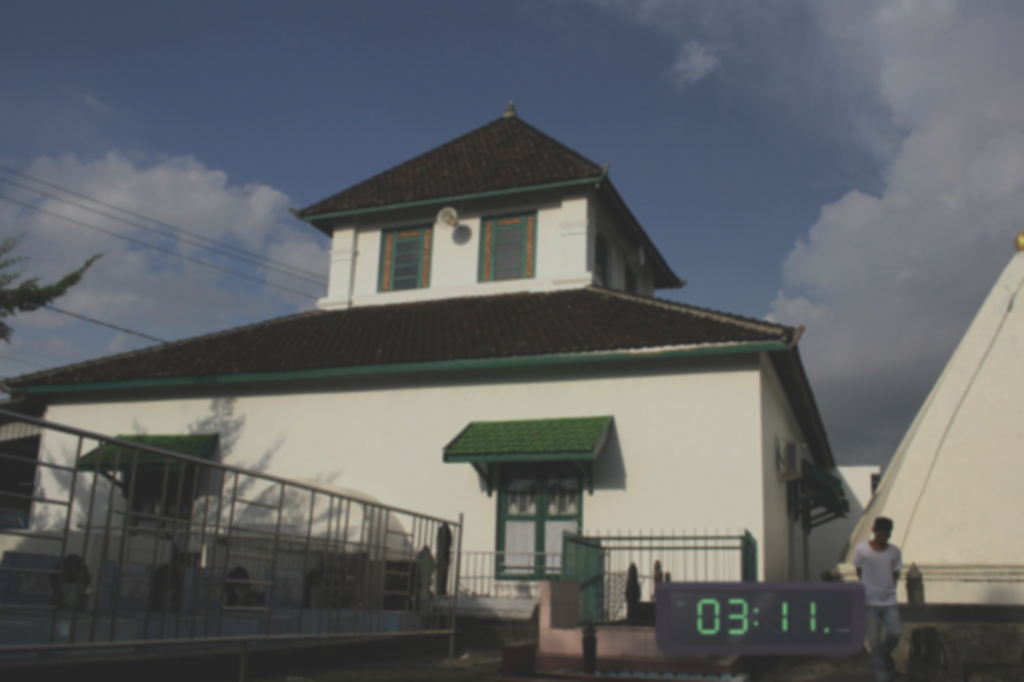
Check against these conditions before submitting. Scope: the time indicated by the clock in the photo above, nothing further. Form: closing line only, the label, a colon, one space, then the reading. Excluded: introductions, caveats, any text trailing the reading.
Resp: 3:11
